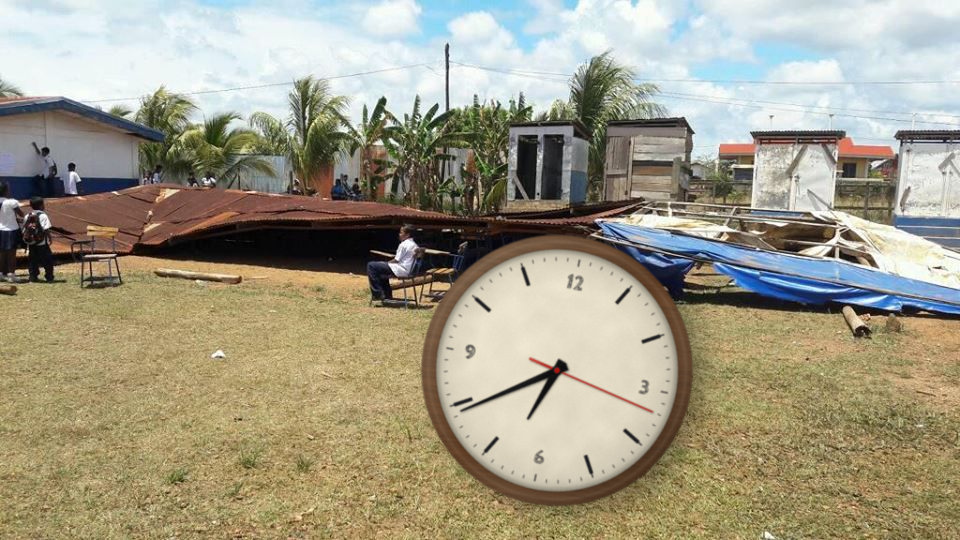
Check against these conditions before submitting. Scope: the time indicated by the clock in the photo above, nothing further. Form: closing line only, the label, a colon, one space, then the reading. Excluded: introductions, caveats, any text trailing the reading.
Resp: 6:39:17
